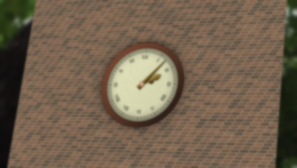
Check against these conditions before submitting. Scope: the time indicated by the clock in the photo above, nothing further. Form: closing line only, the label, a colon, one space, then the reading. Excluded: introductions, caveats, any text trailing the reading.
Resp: 2:07
